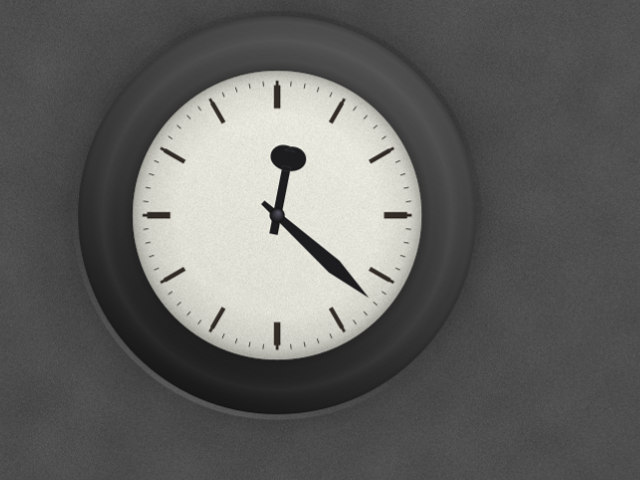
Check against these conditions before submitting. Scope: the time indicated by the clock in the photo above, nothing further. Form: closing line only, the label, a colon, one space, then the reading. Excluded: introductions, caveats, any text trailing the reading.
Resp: 12:22
